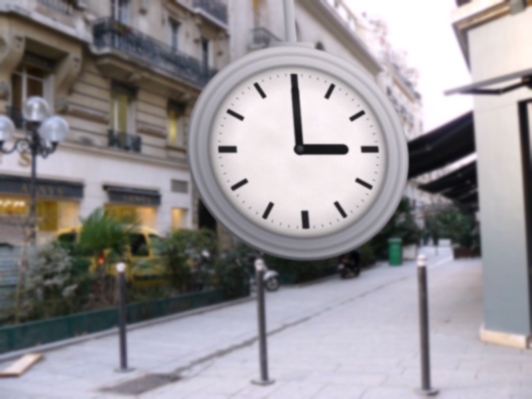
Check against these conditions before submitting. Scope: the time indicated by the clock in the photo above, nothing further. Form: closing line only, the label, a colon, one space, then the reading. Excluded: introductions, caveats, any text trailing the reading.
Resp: 3:00
